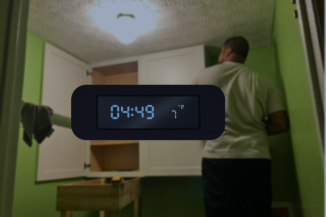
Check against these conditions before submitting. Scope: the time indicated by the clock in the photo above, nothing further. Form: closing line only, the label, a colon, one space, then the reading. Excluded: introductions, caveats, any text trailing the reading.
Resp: 4:49
